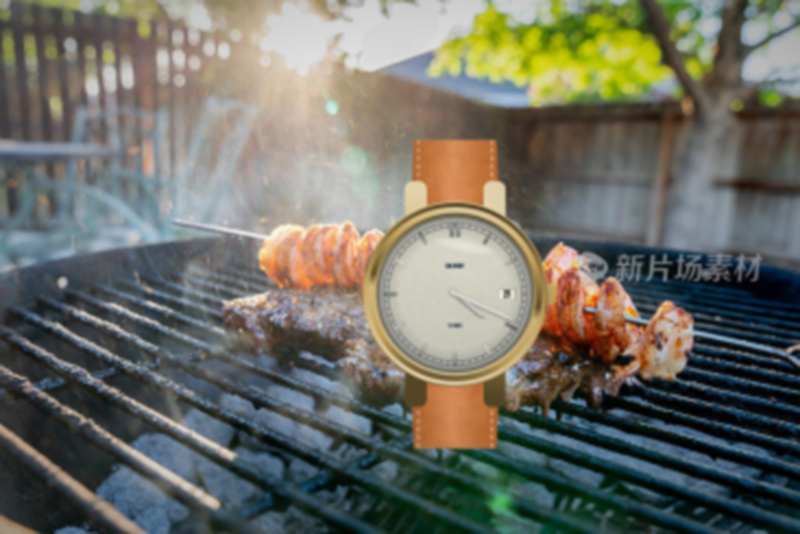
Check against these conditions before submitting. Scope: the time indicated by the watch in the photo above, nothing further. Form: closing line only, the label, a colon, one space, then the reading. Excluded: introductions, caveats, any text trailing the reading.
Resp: 4:19
